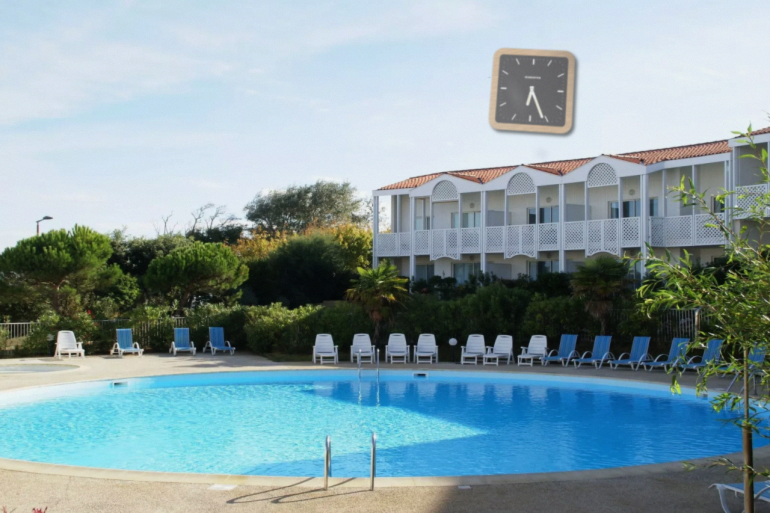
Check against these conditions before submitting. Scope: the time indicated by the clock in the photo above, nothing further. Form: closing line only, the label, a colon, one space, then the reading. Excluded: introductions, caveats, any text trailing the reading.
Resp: 6:26
